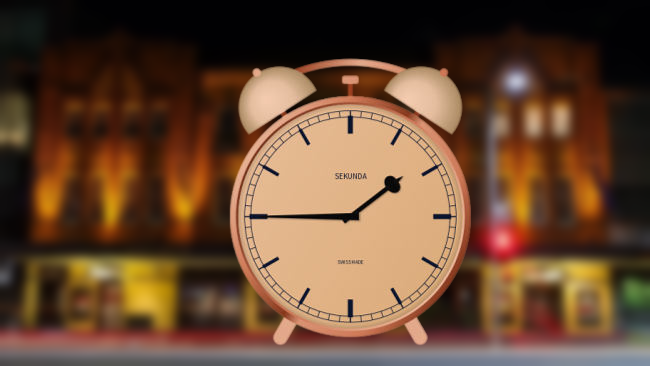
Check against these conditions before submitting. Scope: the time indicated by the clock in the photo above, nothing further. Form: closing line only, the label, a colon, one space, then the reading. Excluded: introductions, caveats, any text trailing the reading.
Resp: 1:45
